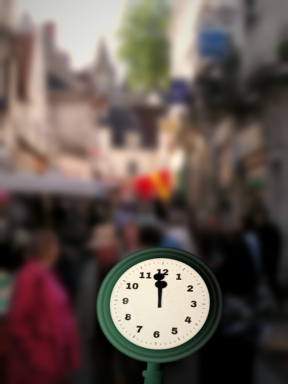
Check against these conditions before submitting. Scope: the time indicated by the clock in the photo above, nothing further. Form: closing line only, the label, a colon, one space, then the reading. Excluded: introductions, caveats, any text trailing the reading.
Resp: 11:59
